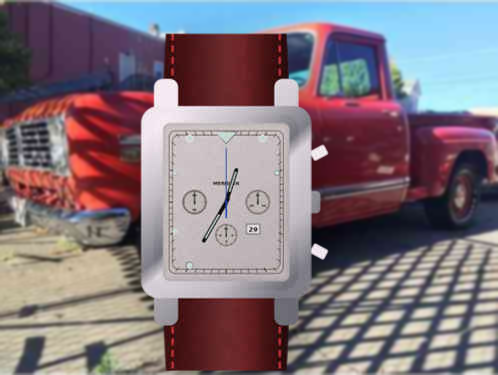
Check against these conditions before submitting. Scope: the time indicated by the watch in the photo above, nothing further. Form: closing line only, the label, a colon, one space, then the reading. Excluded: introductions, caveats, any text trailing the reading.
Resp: 12:35
